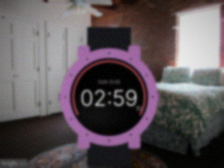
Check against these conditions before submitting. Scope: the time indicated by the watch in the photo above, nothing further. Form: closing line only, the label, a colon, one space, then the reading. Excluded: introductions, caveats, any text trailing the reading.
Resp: 2:59
